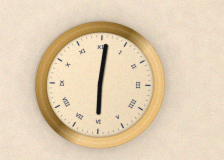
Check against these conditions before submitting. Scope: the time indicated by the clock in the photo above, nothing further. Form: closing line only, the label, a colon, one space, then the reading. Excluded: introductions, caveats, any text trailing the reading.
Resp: 6:01
